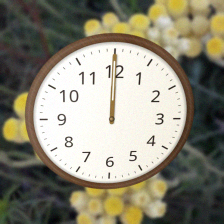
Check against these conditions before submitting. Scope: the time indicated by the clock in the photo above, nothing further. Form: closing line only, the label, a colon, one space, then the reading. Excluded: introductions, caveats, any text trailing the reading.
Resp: 12:00
